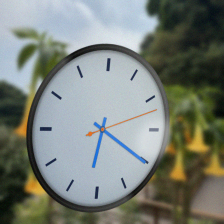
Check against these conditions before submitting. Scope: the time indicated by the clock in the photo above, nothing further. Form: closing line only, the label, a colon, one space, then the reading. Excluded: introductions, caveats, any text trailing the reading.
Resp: 6:20:12
